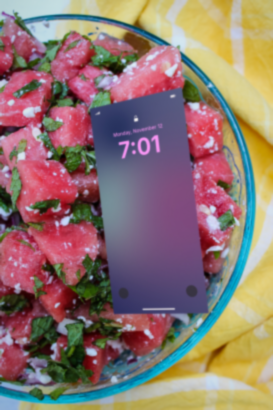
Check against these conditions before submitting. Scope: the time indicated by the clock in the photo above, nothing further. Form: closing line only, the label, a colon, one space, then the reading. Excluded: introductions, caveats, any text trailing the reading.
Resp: 7:01
